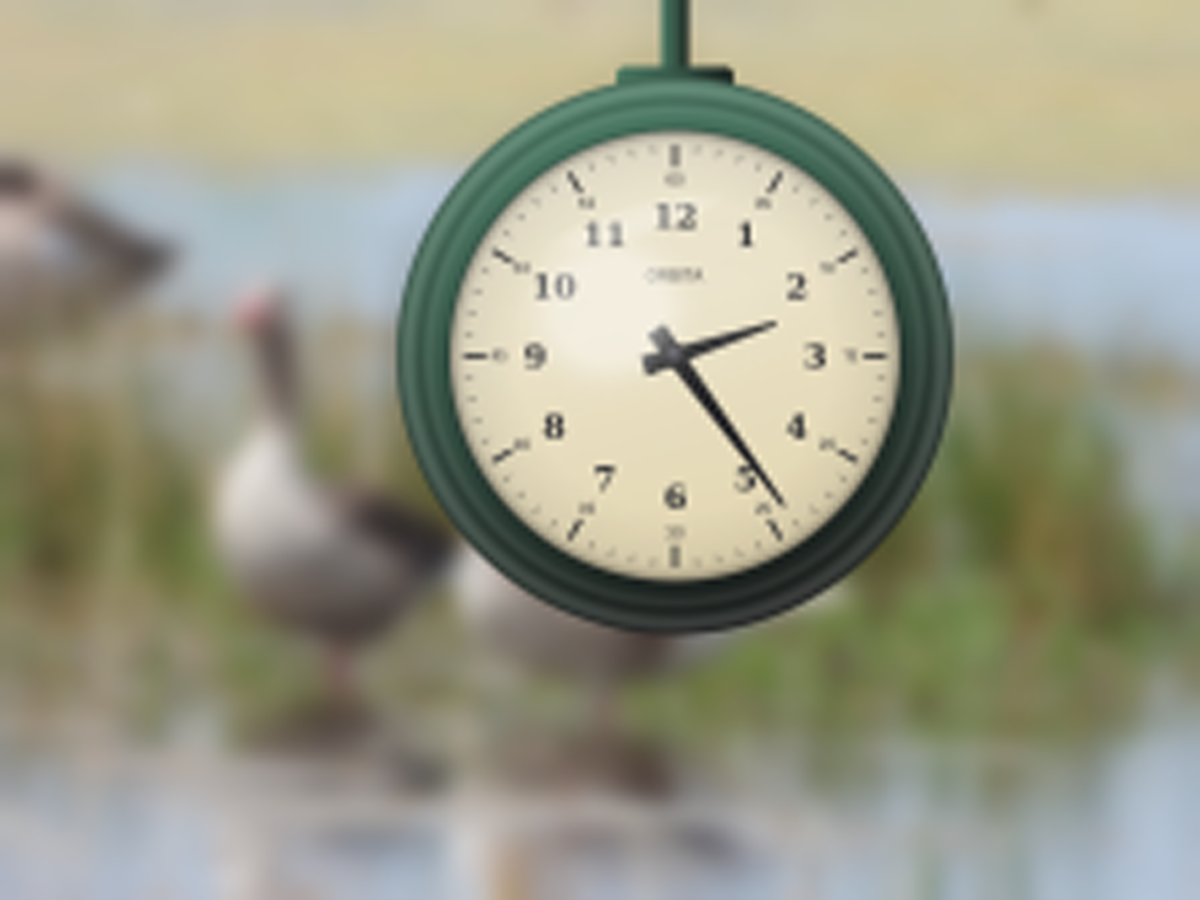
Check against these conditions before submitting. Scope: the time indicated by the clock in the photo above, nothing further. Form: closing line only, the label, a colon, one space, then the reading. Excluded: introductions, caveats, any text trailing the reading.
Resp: 2:24
